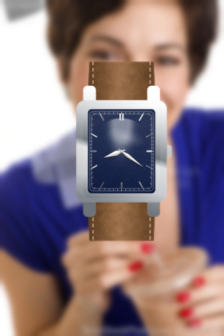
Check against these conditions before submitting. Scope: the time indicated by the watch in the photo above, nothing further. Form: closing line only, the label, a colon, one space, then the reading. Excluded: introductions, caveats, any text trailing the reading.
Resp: 8:21
